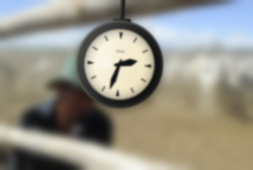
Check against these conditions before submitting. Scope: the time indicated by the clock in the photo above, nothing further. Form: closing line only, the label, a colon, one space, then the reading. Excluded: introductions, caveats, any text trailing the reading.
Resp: 2:33
